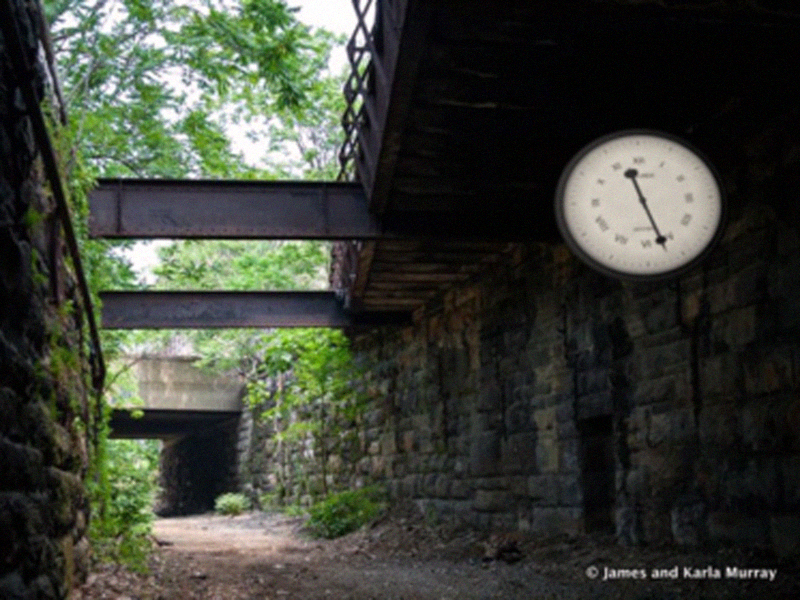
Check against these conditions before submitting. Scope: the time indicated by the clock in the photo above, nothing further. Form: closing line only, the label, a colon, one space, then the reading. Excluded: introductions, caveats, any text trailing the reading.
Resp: 11:27
